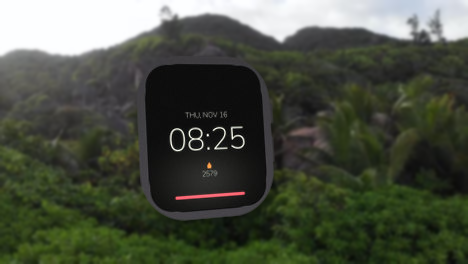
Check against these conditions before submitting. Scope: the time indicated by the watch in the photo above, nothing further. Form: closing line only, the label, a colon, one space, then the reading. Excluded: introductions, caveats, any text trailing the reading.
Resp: 8:25
